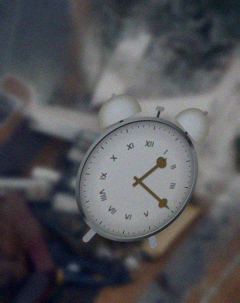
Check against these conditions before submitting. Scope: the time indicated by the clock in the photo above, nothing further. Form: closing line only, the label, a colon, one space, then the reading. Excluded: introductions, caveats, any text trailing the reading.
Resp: 1:20
